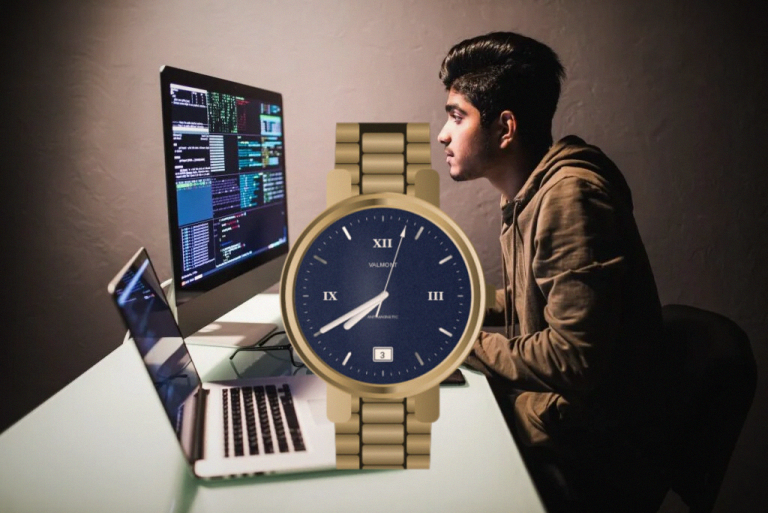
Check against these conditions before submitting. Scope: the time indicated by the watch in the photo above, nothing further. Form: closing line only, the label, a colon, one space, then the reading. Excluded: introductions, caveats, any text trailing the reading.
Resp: 7:40:03
